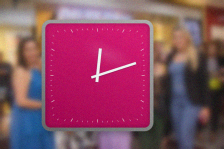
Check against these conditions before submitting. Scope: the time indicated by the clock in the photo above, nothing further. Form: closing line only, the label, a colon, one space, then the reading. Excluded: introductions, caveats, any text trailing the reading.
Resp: 12:12
